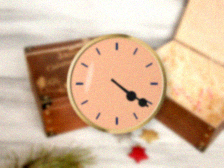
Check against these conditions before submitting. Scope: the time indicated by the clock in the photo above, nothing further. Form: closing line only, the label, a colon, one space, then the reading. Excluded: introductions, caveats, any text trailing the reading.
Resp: 4:21
